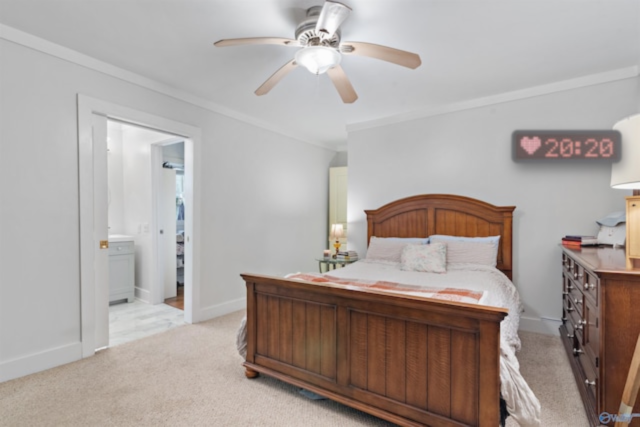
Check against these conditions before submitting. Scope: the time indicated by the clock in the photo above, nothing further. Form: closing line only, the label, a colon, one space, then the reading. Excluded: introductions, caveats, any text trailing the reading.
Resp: 20:20
